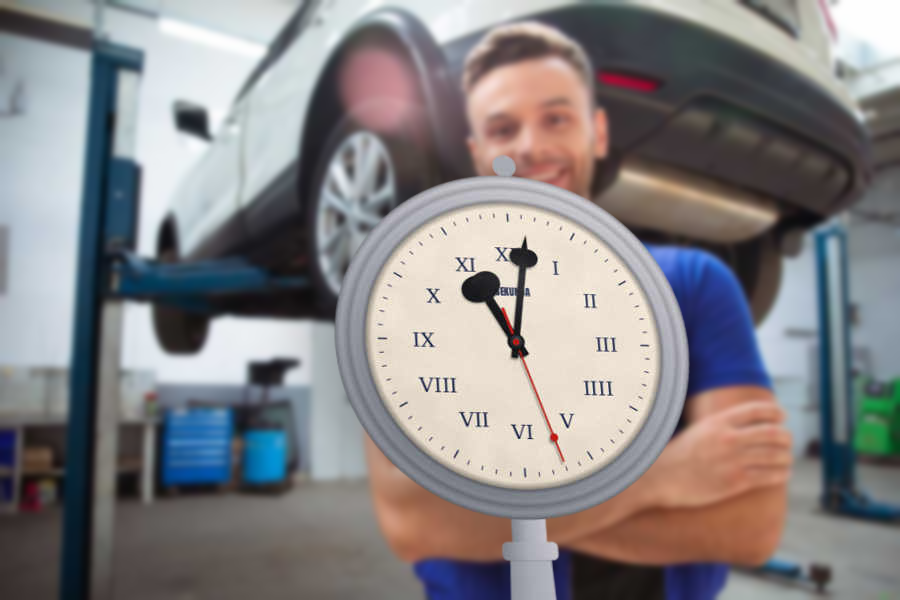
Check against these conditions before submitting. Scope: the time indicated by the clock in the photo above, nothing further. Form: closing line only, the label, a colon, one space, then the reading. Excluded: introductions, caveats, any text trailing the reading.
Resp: 11:01:27
